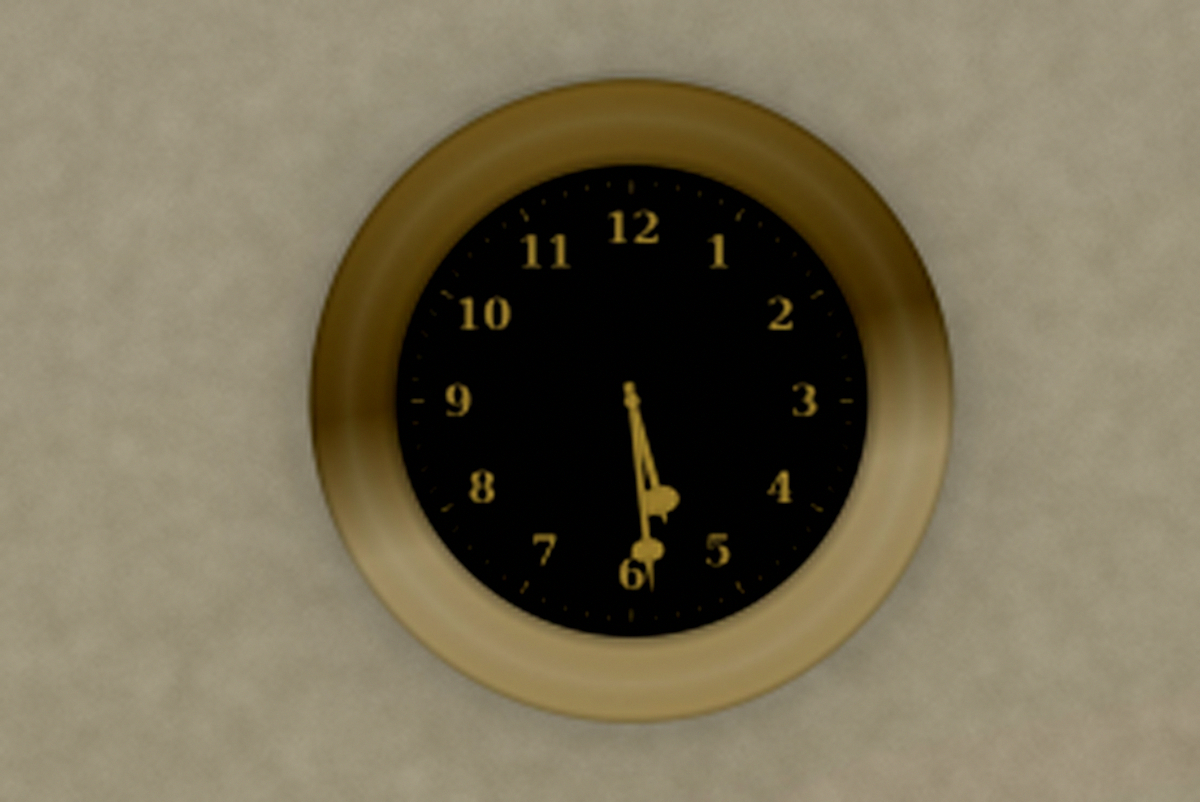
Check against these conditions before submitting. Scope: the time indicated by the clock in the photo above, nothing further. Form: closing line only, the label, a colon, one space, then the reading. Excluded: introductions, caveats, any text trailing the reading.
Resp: 5:29
